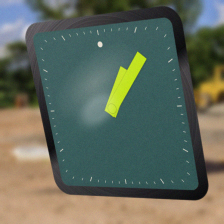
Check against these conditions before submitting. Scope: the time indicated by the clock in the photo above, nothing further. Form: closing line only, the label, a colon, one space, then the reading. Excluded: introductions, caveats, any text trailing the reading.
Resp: 1:07
